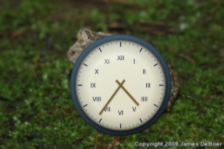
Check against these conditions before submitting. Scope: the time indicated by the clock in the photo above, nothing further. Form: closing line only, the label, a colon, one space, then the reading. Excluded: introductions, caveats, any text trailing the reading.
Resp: 4:36
